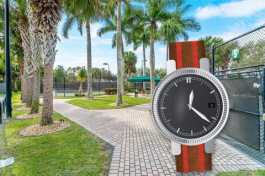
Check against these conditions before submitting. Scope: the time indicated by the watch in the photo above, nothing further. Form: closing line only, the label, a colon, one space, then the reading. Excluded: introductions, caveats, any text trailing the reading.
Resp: 12:22
